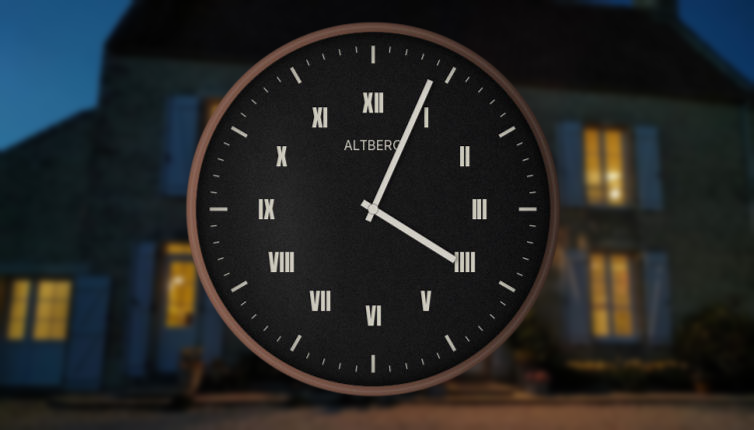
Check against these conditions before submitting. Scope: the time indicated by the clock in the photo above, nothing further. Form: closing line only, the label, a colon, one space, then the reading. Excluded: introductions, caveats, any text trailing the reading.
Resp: 4:04
